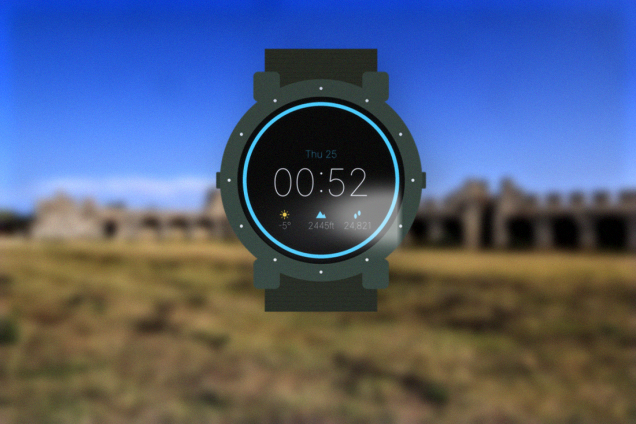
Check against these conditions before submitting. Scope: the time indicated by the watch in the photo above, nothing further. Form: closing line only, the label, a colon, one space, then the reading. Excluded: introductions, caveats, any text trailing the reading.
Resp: 0:52
